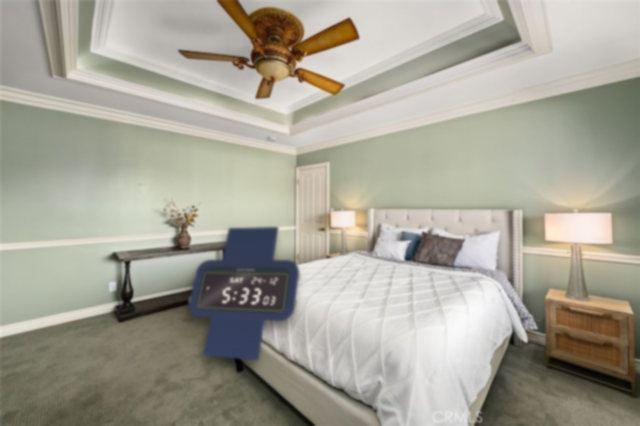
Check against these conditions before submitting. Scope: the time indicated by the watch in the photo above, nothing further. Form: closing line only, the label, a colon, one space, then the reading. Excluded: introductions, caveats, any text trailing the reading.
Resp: 5:33
